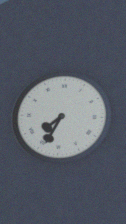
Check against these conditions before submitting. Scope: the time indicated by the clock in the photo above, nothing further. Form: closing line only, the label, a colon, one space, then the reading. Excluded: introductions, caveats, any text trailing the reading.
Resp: 7:34
